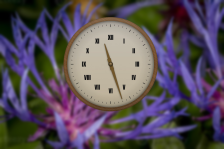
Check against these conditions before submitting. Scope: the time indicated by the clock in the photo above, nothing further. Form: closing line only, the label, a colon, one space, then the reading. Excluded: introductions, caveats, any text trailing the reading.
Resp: 11:27
